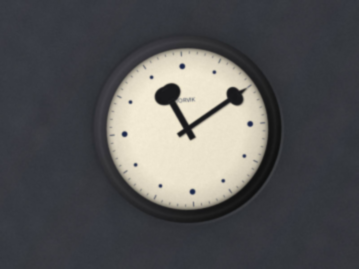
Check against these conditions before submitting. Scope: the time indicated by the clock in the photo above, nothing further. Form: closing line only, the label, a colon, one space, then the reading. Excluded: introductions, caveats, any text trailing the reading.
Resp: 11:10
